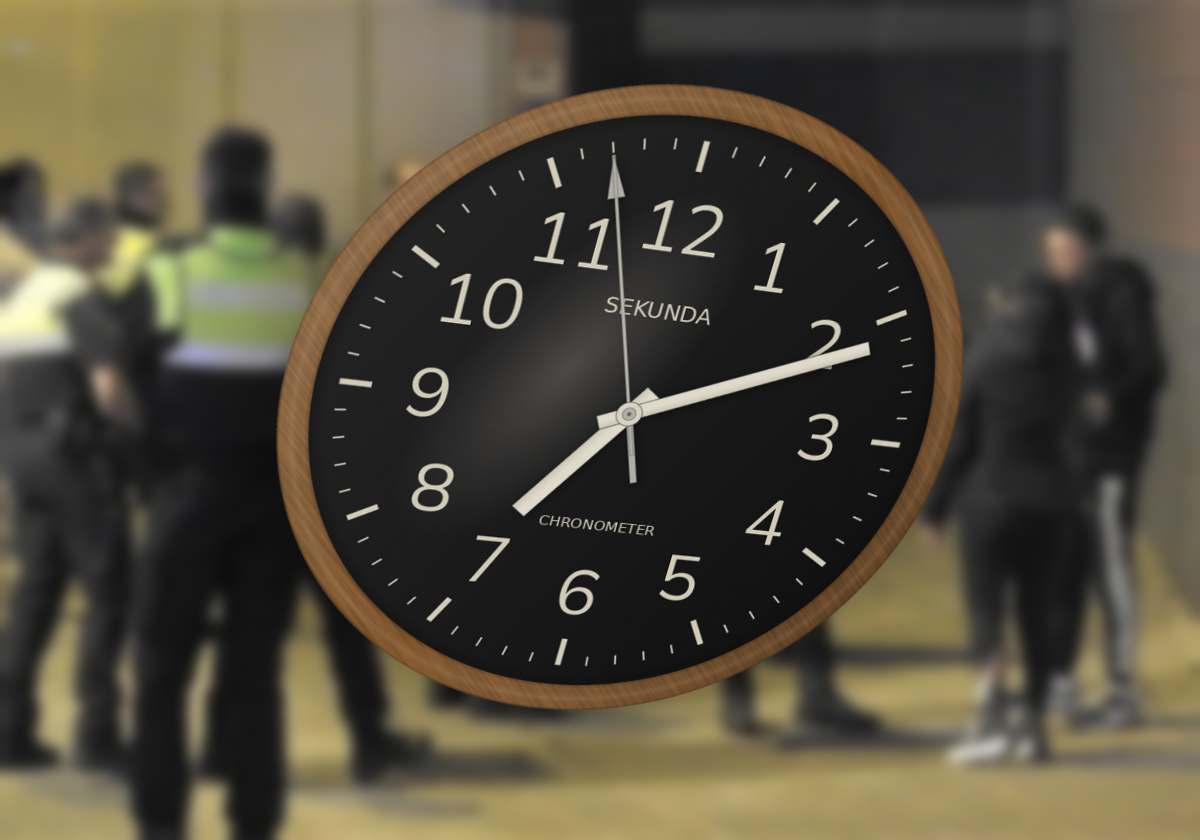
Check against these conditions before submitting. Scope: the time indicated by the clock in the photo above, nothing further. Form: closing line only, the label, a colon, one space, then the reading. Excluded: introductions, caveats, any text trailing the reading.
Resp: 7:10:57
